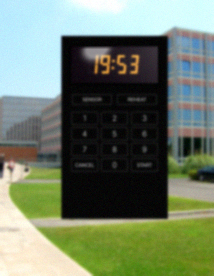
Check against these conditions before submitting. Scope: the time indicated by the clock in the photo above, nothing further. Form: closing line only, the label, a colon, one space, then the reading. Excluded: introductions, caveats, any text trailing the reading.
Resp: 19:53
